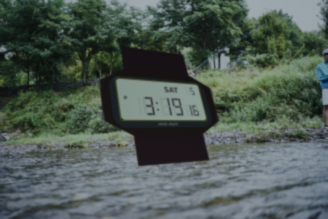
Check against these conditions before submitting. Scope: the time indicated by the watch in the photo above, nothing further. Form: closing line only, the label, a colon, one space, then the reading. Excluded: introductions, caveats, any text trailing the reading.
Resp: 3:19:16
